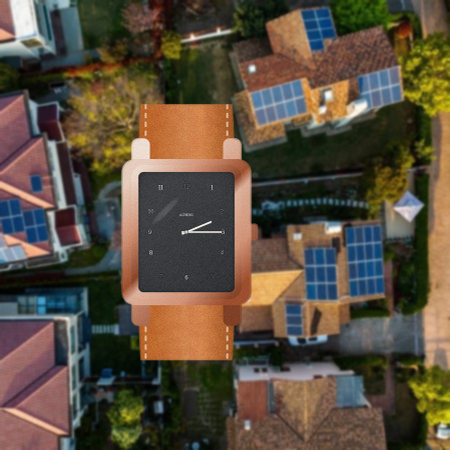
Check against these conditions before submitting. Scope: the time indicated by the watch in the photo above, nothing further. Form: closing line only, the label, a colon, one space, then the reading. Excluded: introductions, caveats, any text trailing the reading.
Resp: 2:15
